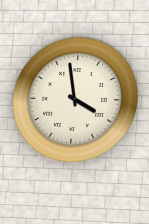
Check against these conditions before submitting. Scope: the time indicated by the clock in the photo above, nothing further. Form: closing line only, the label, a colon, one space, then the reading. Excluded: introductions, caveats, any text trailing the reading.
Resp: 3:58
